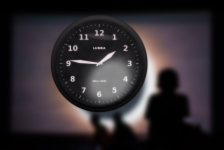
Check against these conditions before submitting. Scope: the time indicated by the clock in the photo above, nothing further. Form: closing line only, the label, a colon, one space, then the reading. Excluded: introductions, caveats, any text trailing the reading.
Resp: 1:46
